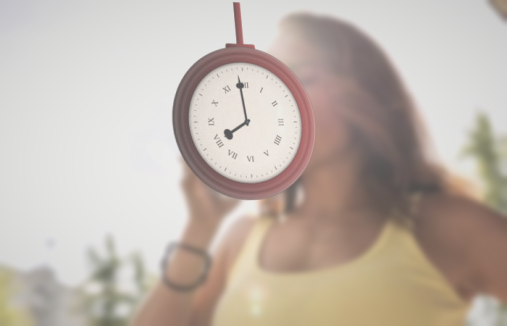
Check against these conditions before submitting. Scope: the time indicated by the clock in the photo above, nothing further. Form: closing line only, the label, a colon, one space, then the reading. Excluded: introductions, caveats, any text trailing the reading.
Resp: 7:59
